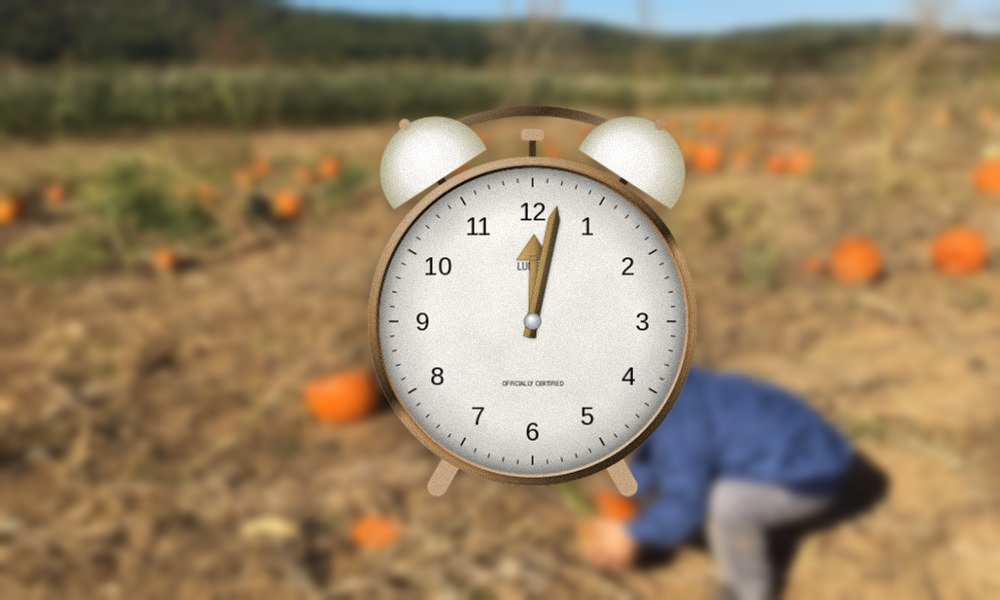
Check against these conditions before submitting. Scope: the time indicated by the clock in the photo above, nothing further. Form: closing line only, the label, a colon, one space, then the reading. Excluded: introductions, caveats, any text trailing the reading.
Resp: 12:02
